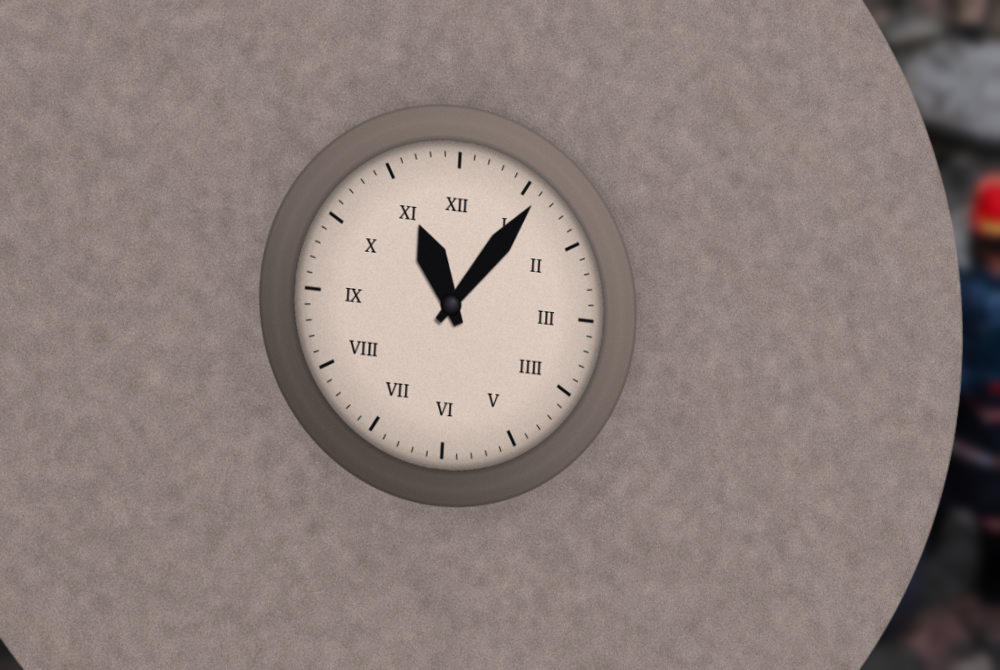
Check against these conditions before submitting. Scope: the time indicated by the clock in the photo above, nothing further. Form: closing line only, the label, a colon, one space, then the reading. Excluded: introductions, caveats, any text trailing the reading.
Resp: 11:06
